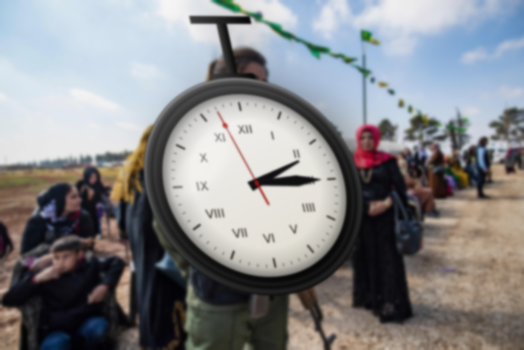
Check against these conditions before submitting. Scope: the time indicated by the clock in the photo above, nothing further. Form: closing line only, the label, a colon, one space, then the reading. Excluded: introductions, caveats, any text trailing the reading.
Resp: 2:14:57
